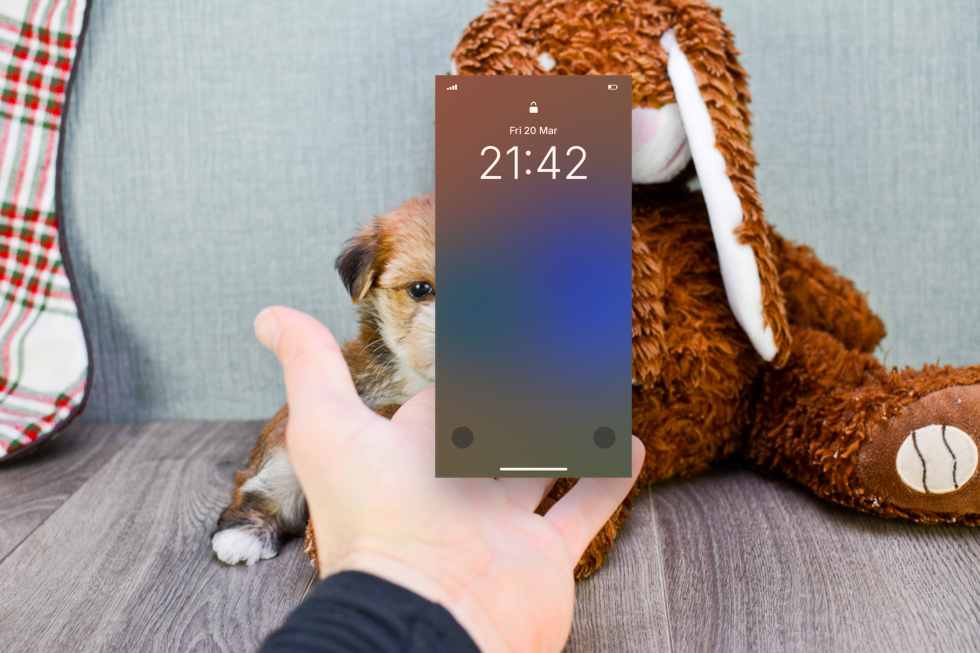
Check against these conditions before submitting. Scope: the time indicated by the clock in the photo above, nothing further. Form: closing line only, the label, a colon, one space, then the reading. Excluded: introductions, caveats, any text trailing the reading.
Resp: 21:42
